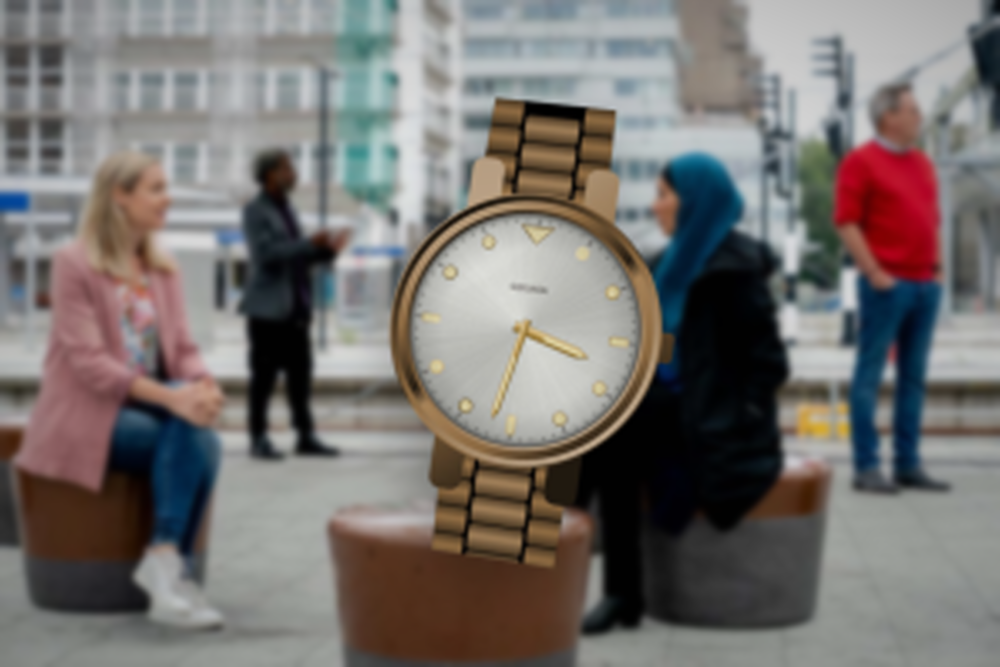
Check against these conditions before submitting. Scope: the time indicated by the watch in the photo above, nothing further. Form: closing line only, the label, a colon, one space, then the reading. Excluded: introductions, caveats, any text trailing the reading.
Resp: 3:32
